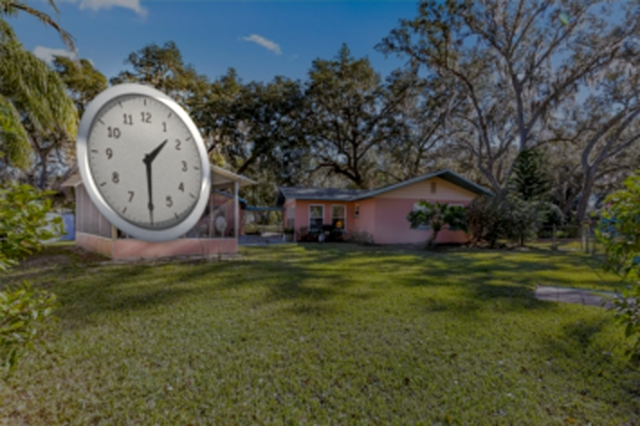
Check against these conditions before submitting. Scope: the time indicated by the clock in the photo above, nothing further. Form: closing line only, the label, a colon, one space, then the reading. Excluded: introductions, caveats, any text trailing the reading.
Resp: 1:30
